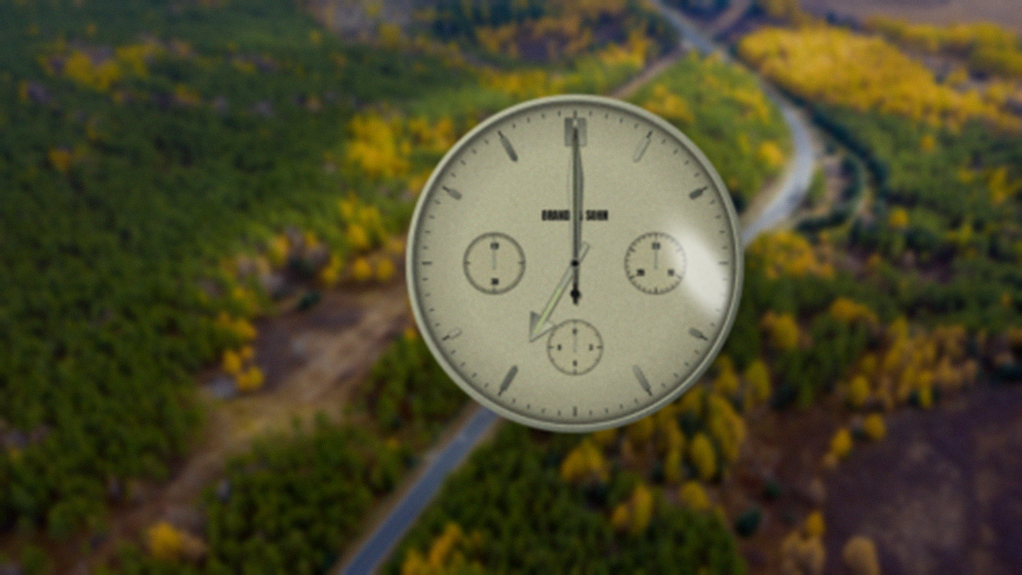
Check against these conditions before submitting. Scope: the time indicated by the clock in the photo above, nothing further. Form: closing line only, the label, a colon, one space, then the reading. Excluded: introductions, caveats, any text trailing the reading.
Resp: 7:00
